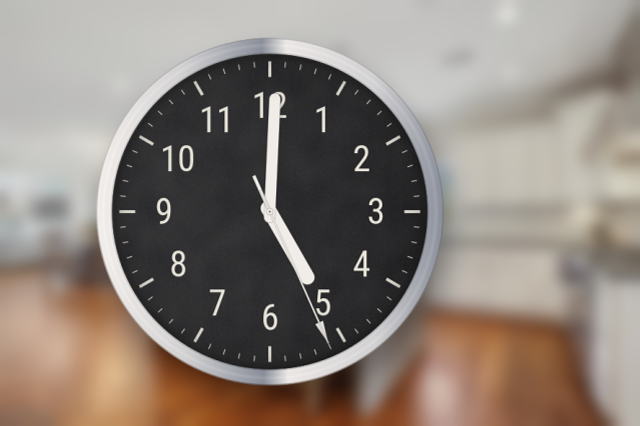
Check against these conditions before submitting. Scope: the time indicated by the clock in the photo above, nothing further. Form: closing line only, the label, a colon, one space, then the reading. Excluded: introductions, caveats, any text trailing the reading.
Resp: 5:00:26
